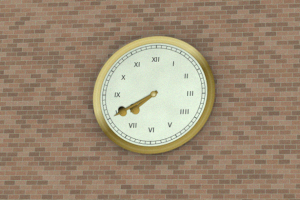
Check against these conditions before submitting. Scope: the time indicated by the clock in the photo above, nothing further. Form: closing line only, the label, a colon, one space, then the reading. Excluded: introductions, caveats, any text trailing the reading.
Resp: 7:40
